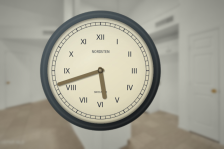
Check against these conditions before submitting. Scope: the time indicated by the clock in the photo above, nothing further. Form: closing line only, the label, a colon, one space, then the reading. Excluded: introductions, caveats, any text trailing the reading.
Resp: 5:42
